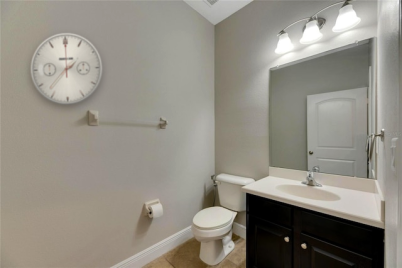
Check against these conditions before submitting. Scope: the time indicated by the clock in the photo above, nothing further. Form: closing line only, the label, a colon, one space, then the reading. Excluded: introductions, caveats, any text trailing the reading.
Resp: 1:37
